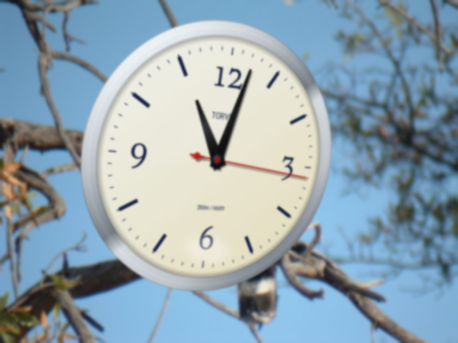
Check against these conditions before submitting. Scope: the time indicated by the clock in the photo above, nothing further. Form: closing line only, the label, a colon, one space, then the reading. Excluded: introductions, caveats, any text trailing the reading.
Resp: 11:02:16
